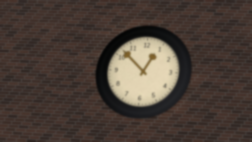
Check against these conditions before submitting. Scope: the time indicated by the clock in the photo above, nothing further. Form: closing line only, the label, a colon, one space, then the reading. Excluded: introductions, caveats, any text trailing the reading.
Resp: 12:52
